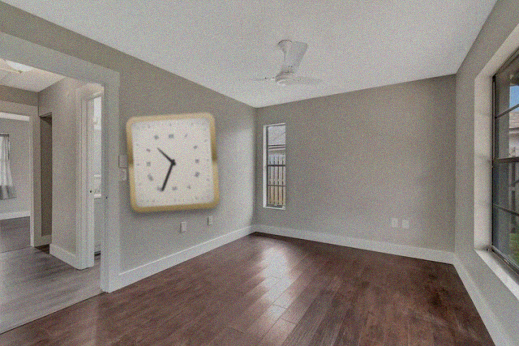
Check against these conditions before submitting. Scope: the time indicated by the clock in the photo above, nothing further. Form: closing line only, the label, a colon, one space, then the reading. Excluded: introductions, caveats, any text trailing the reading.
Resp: 10:34
